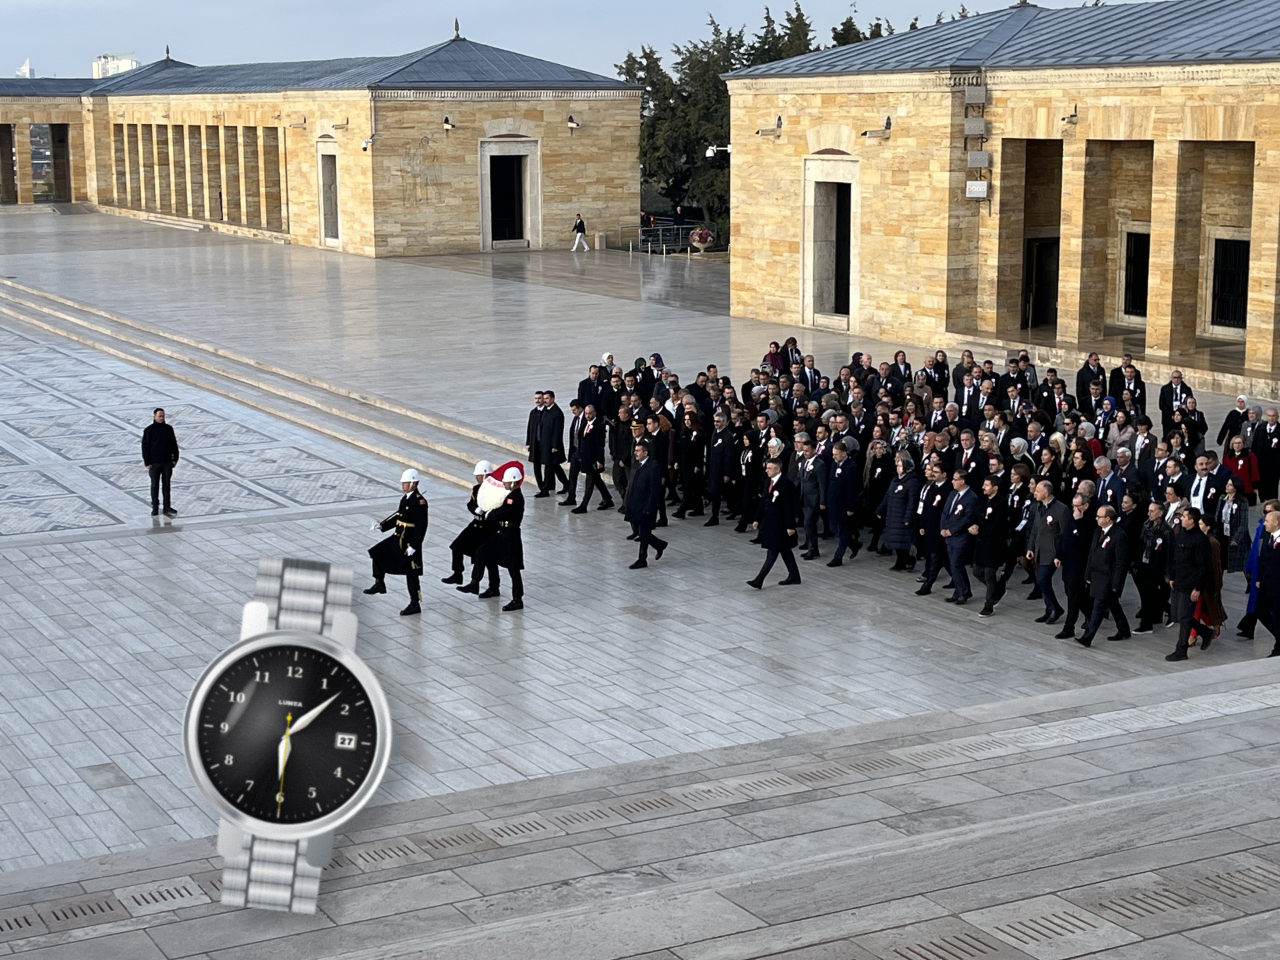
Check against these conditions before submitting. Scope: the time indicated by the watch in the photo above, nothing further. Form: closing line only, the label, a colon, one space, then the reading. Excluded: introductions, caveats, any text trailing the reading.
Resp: 6:07:30
